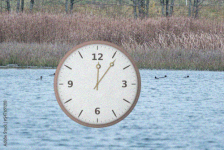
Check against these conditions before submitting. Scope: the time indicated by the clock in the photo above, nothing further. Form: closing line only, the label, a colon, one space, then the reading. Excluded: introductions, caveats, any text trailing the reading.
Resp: 12:06
